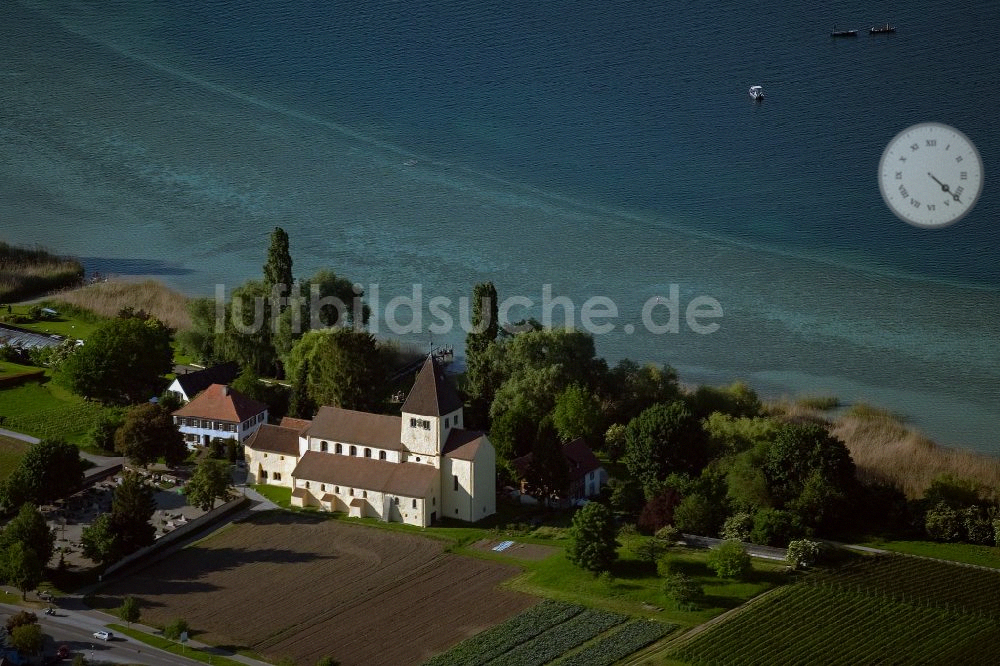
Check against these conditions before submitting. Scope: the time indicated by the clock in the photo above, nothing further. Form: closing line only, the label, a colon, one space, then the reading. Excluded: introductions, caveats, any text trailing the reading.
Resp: 4:22
